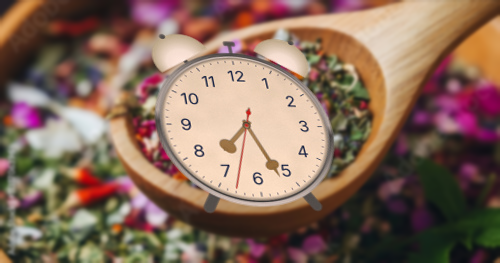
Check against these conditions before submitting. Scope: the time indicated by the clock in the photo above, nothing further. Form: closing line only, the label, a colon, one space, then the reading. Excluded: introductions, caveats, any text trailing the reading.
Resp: 7:26:33
